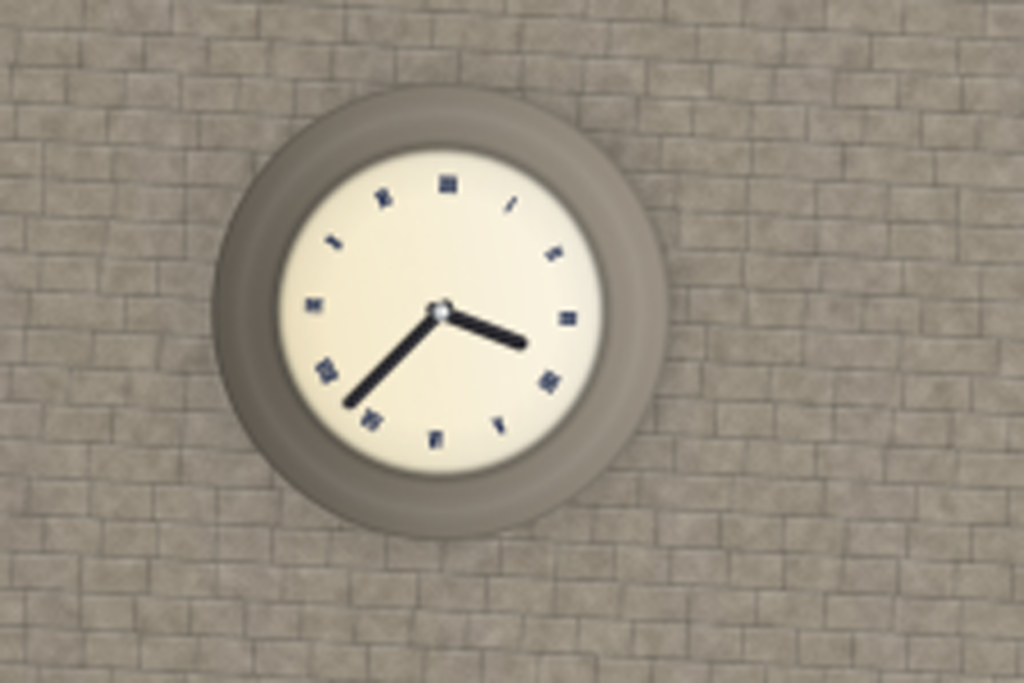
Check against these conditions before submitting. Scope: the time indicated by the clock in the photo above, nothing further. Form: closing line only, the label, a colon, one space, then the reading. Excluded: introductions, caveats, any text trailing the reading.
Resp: 3:37
